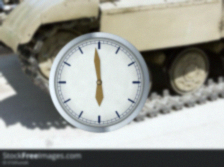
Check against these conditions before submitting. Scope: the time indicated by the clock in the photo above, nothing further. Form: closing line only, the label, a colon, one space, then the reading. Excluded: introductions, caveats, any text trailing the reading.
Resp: 5:59
